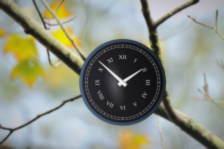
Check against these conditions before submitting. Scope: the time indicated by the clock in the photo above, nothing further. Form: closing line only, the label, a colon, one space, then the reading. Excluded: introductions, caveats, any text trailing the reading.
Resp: 1:52
